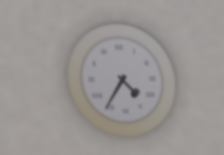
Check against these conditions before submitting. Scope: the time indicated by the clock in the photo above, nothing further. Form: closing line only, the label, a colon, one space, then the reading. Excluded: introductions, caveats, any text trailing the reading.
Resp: 4:36
